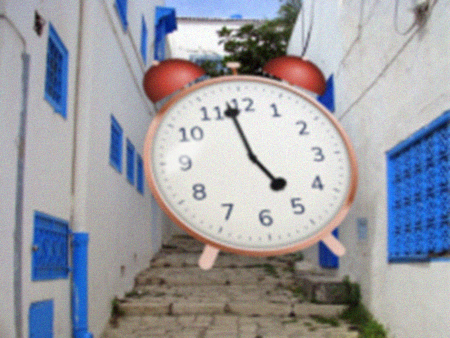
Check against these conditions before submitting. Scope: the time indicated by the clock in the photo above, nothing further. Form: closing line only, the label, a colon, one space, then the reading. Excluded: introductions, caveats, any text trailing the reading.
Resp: 4:58
